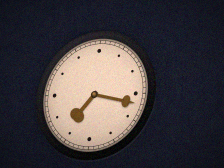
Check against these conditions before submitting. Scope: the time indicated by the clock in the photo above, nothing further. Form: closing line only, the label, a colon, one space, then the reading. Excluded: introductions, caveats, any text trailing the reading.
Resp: 7:17
